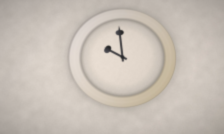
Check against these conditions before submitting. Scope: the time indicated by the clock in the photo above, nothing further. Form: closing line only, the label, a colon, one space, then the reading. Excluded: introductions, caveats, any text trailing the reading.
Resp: 9:59
